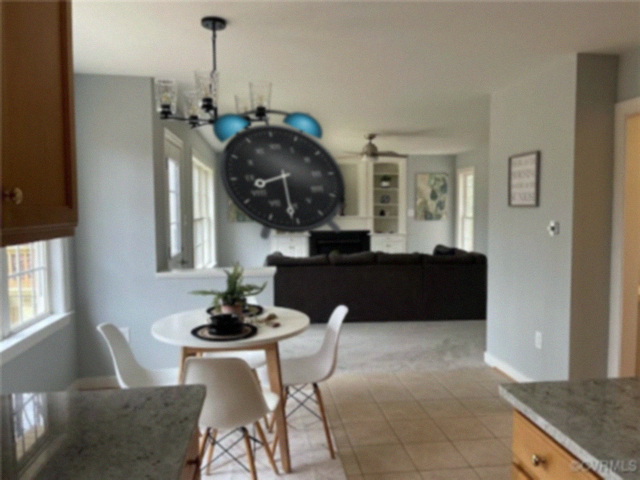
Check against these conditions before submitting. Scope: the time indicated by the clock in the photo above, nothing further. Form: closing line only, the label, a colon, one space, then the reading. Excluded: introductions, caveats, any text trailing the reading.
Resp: 8:31
